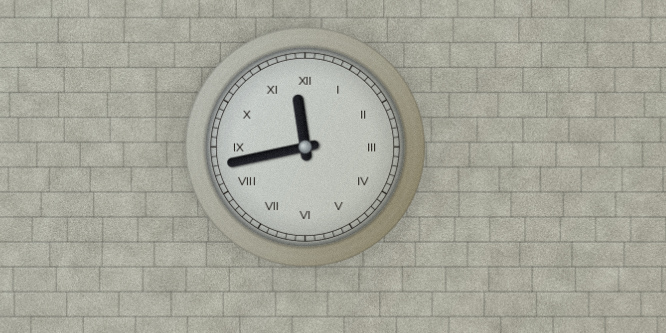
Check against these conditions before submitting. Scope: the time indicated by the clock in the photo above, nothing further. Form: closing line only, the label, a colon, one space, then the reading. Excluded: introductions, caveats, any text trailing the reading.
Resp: 11:43
